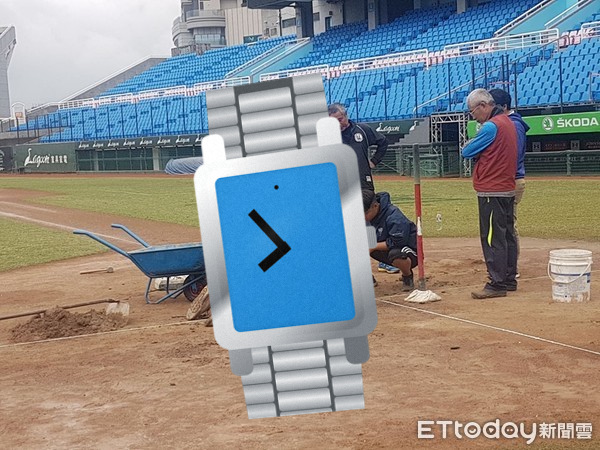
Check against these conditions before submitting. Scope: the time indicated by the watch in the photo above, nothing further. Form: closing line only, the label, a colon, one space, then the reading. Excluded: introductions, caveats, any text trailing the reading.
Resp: 7:54
